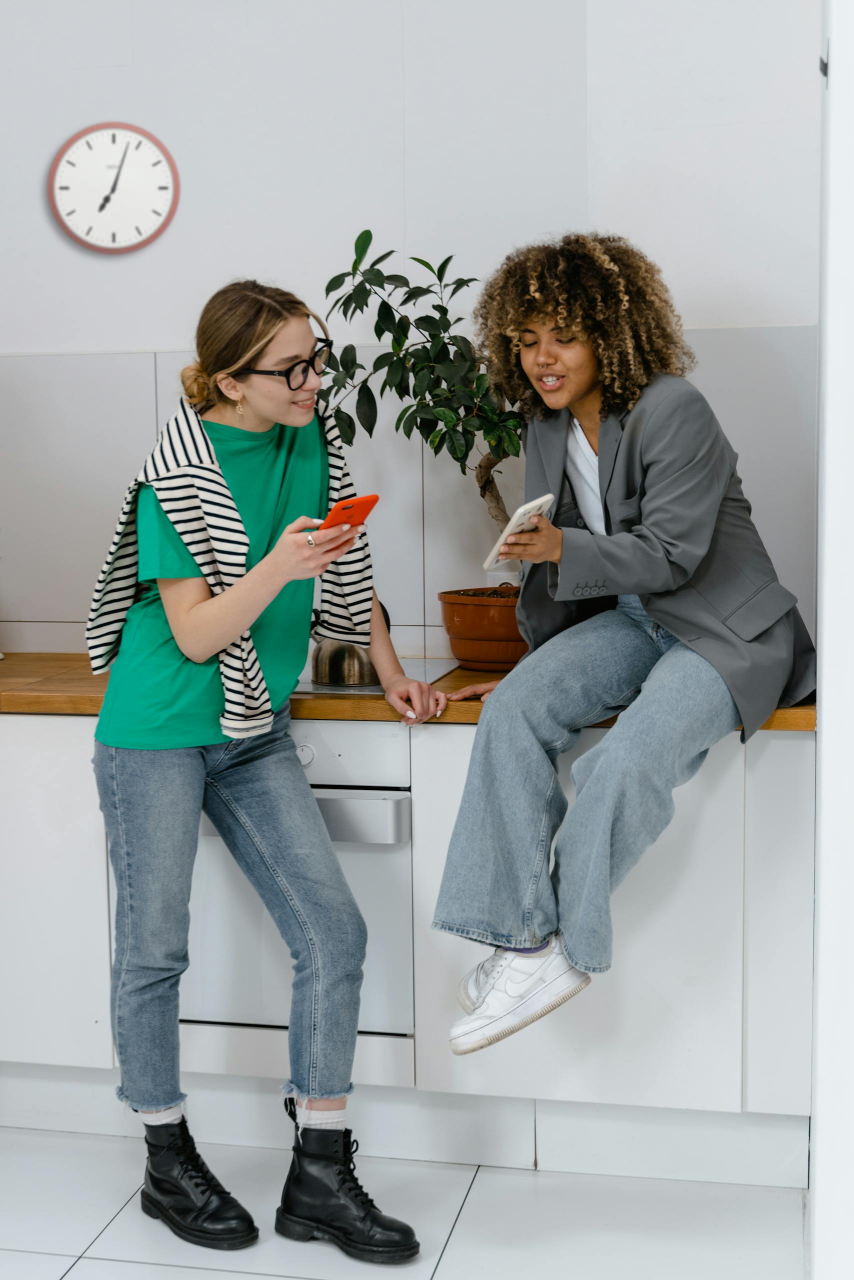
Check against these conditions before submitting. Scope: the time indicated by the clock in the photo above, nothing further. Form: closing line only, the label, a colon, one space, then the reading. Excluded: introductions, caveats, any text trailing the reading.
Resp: 7:03
